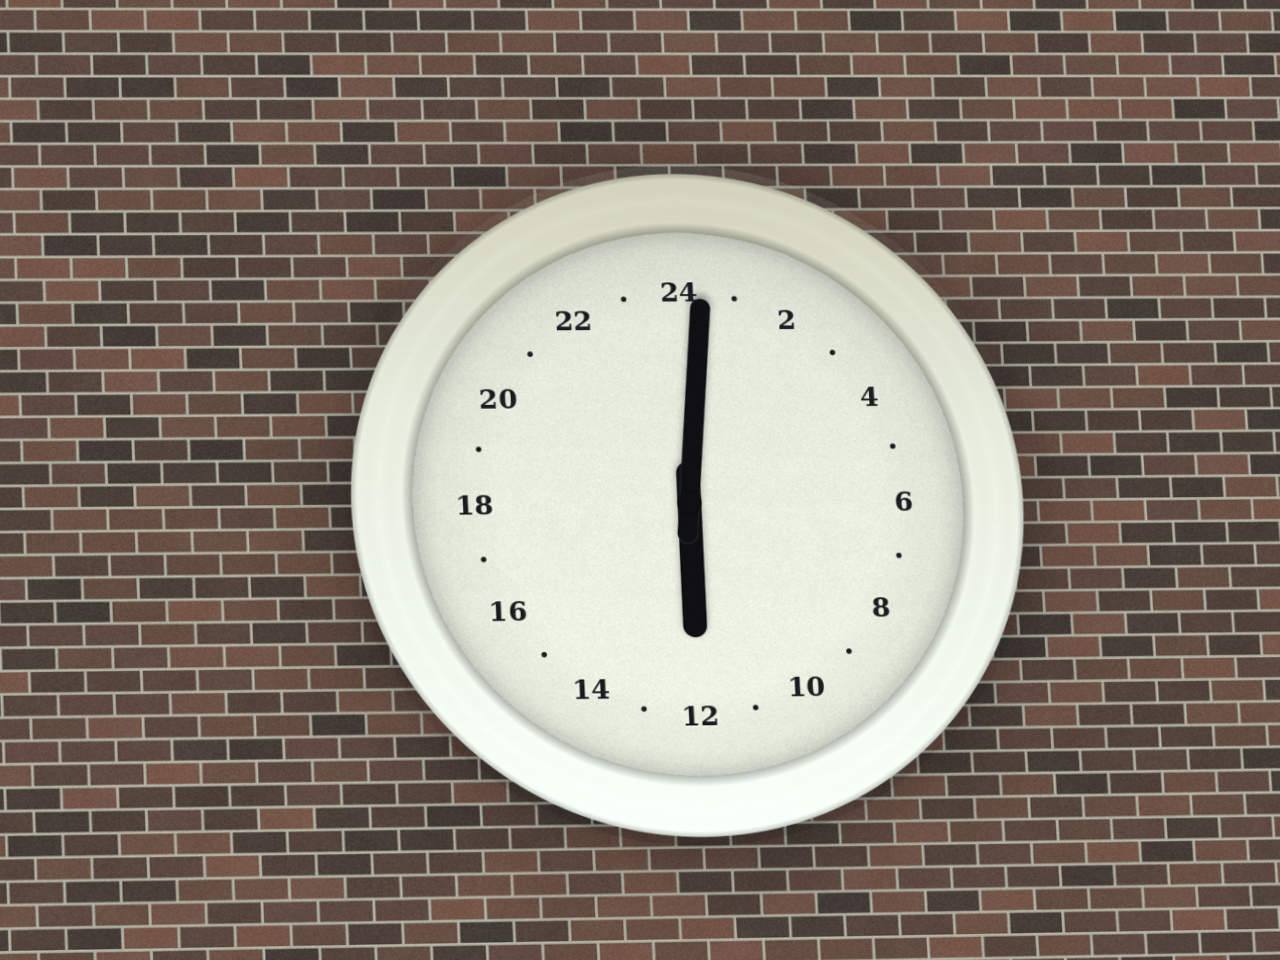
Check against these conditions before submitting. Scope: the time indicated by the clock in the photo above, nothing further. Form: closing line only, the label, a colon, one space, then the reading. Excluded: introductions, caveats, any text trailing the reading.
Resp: 12:01
